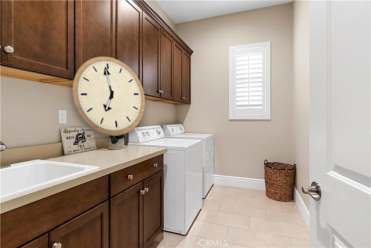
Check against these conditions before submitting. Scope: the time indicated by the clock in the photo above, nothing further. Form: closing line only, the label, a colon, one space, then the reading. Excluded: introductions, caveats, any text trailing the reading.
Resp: 6:59
